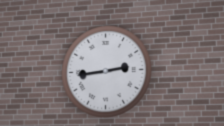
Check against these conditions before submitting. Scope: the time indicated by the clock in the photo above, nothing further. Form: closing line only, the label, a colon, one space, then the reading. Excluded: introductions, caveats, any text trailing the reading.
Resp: 2:44
